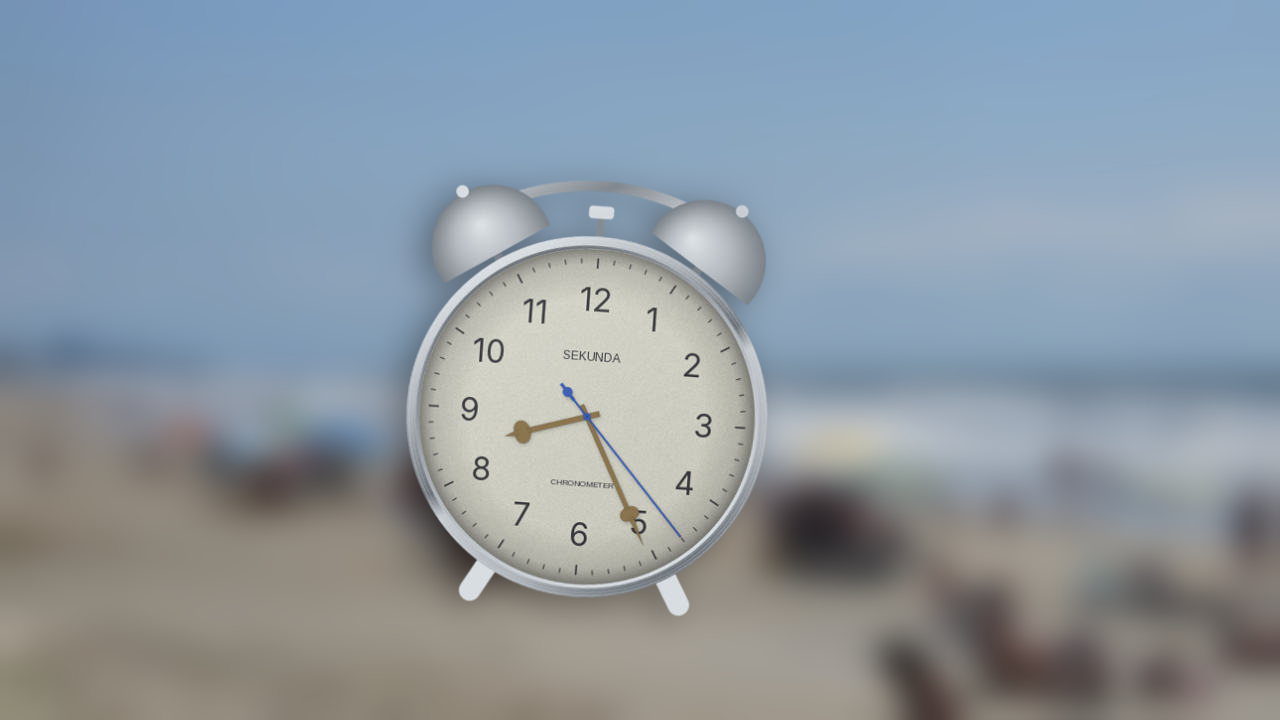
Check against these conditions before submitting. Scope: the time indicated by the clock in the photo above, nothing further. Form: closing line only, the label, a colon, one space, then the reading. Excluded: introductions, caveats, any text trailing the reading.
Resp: 8:25:23
